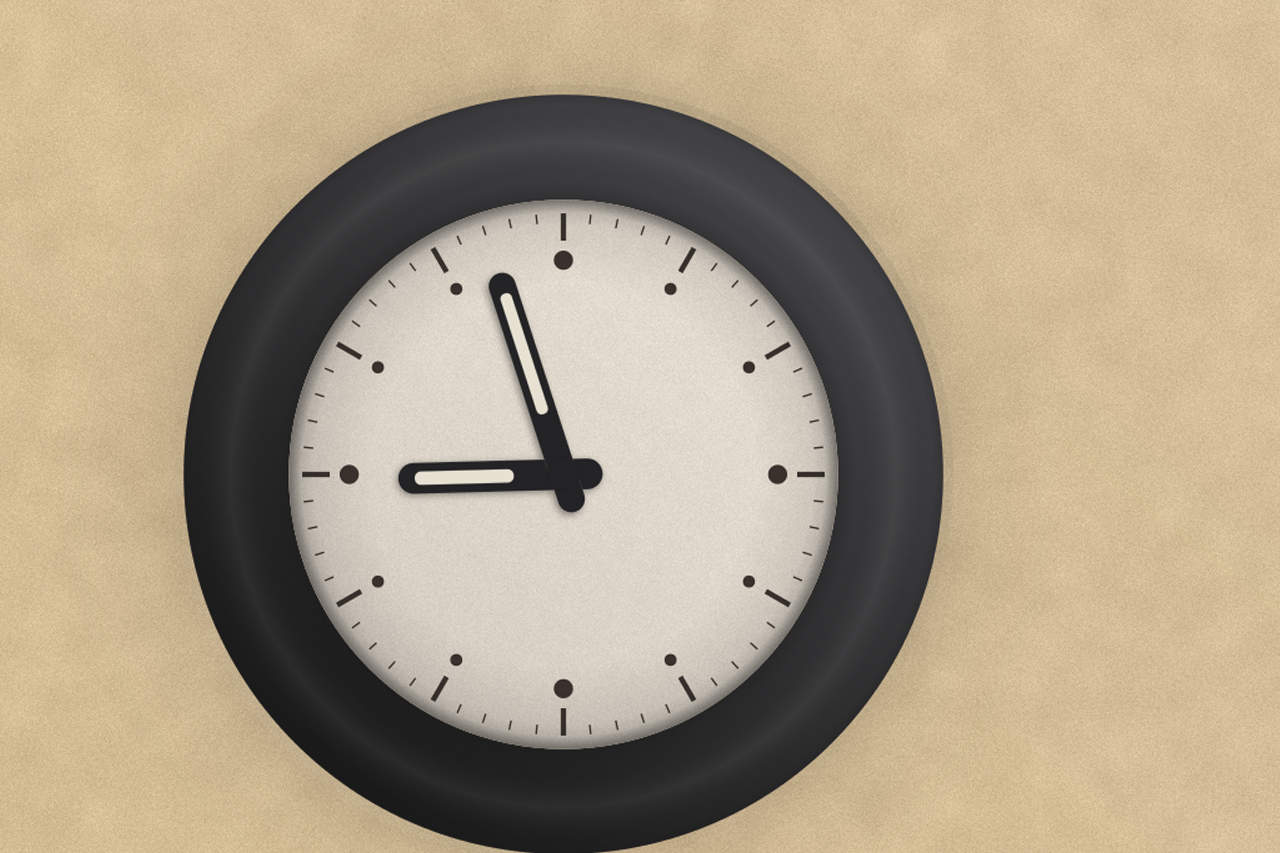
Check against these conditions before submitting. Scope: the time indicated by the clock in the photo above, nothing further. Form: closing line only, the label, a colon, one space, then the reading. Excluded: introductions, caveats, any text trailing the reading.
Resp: 8:57
